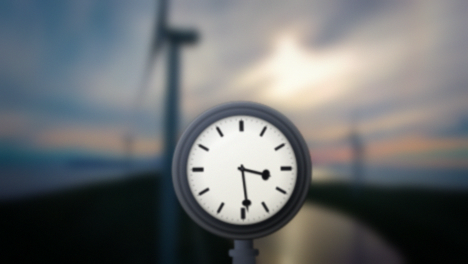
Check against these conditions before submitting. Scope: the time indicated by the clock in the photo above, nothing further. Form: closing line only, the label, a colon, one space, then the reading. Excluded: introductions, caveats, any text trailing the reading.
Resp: 3:29
